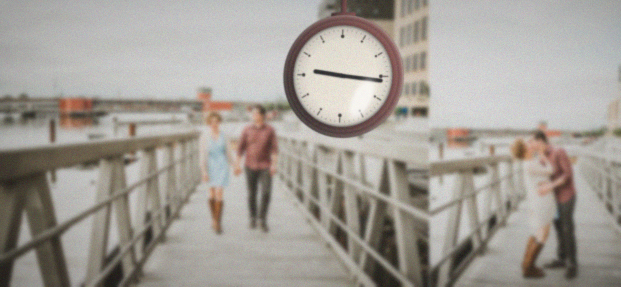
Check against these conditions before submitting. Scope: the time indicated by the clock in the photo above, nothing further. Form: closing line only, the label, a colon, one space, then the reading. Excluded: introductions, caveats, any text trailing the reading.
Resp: 9:16
